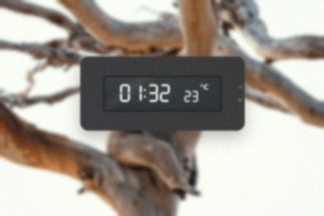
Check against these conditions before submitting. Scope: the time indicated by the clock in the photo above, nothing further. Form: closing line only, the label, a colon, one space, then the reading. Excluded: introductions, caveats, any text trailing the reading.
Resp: 1:32
